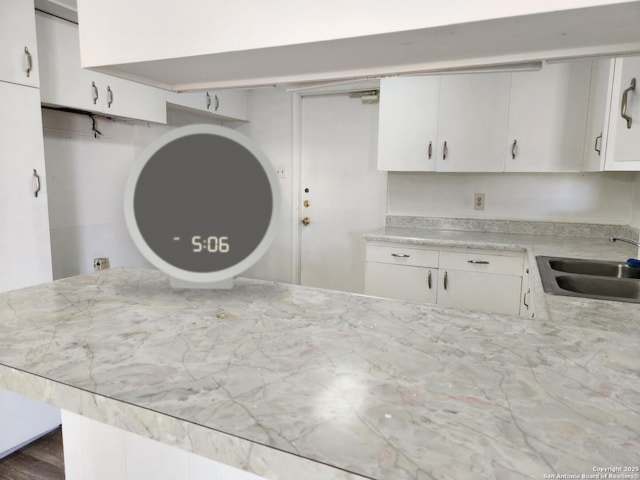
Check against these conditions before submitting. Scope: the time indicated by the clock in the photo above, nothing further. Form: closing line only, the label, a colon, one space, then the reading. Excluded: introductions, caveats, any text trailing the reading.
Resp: 5:06
